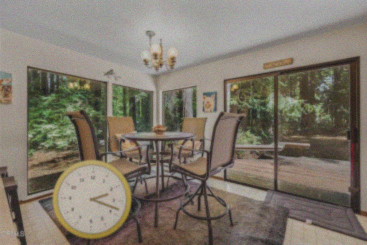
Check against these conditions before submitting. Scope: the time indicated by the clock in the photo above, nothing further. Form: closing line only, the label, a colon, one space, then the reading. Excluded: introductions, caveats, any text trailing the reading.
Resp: 2:18
